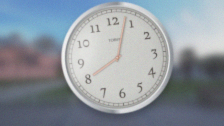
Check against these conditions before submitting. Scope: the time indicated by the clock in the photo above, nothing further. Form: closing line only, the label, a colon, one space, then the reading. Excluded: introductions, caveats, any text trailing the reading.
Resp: 8:03
